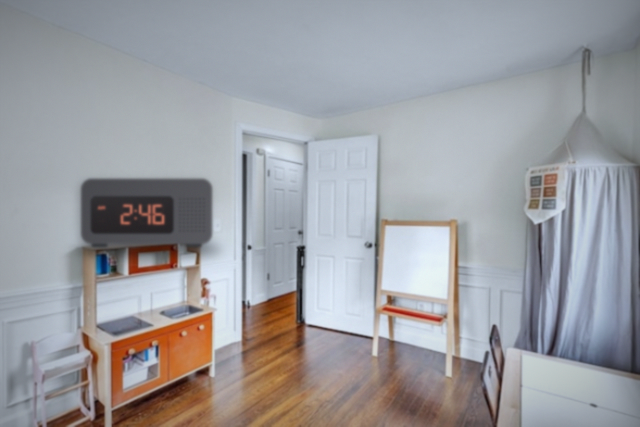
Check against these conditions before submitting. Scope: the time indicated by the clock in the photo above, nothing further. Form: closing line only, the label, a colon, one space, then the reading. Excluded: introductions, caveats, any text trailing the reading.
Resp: 2:46
